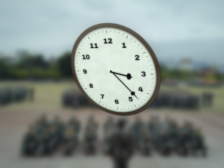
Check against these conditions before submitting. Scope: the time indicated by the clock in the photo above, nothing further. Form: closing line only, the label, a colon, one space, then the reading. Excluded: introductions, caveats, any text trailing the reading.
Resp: 3:23
